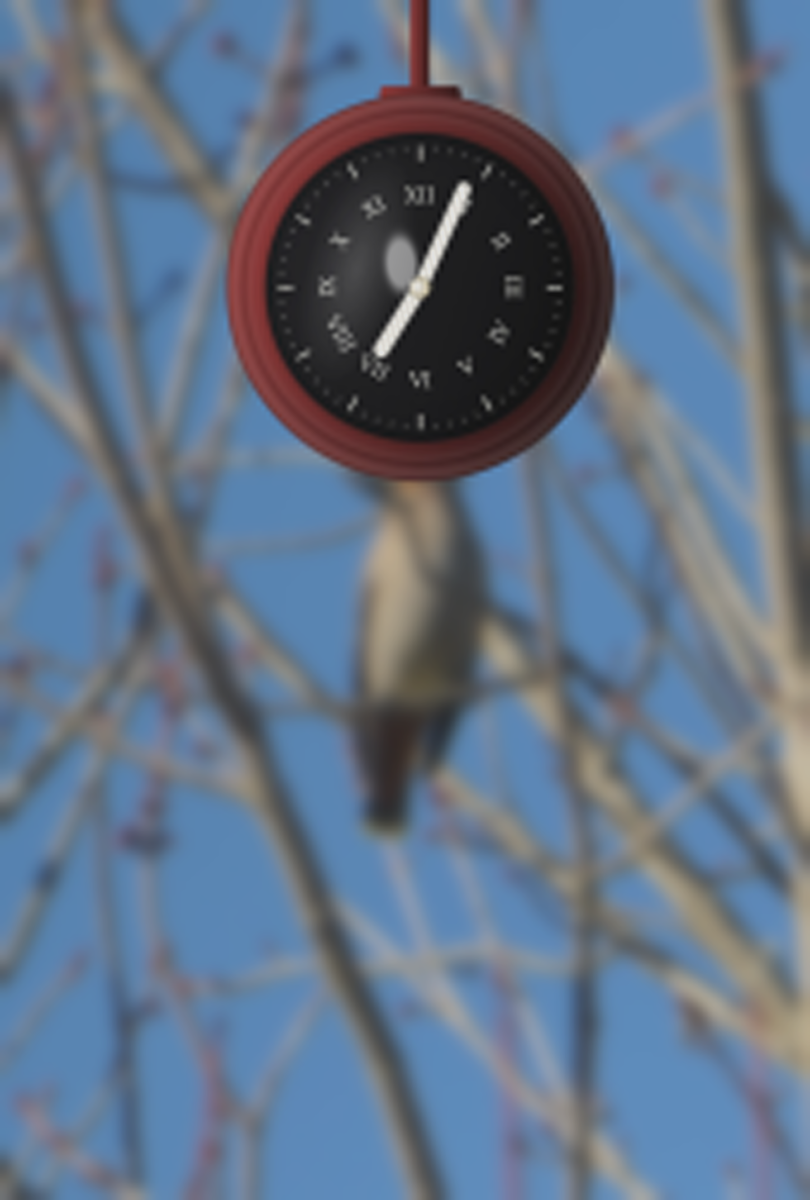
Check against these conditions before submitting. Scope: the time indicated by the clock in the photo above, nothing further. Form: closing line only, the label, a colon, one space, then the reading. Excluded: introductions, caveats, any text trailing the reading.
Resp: 7:04
